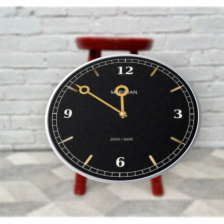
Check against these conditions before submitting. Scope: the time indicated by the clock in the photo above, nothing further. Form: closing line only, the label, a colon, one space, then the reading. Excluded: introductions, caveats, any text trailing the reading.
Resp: 11:51
